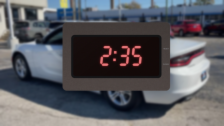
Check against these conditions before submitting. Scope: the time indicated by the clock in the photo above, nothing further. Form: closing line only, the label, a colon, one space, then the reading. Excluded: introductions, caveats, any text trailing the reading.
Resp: 2:35
